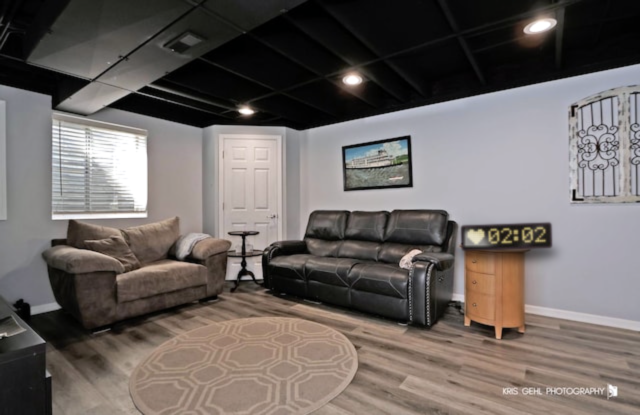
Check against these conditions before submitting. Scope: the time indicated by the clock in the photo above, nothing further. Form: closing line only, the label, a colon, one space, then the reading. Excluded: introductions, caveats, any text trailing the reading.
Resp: 2:02
